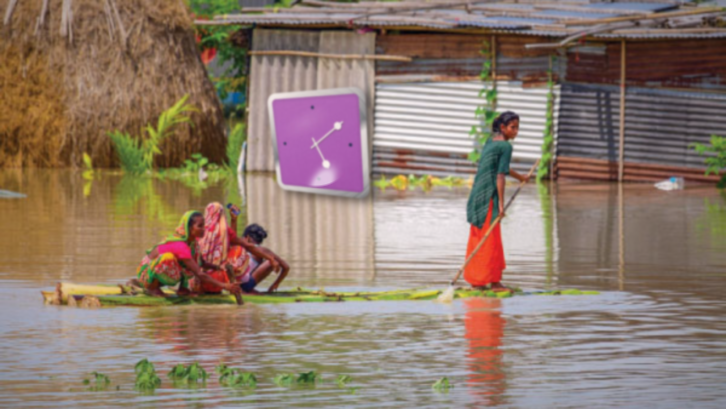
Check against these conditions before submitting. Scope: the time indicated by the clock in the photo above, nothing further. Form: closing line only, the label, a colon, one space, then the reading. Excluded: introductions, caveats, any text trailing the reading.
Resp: 5:09
